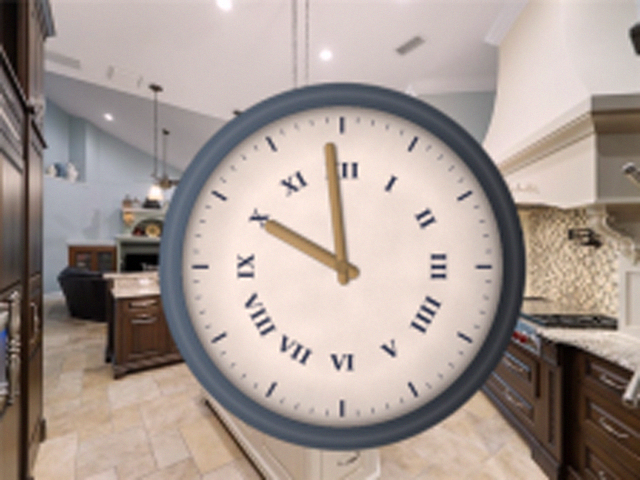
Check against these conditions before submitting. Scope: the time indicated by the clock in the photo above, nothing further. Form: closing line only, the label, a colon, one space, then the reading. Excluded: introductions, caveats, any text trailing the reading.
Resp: 9:59
